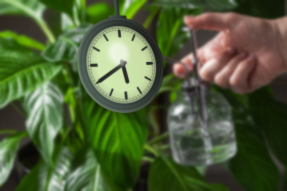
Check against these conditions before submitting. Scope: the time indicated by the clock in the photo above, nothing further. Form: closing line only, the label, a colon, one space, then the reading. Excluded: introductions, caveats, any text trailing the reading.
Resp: 5:40
